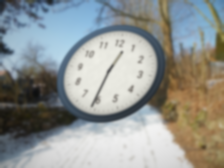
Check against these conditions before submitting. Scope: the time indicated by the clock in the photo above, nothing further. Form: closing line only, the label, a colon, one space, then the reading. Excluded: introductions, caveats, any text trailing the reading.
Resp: 12:31
